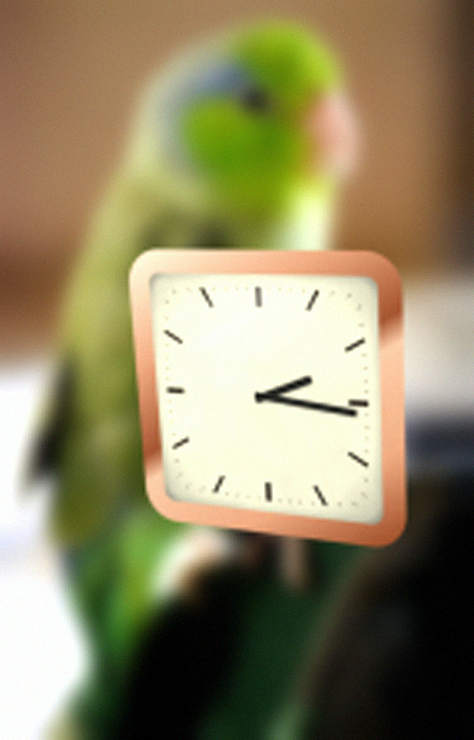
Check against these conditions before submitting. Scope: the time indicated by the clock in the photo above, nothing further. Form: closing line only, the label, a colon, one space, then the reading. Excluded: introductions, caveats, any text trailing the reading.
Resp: 2:16
